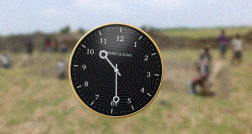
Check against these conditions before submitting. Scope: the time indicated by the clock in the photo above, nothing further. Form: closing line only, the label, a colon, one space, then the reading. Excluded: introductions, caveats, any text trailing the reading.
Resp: 10:29
